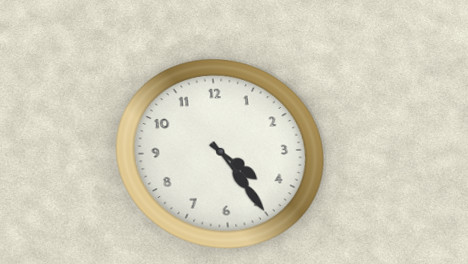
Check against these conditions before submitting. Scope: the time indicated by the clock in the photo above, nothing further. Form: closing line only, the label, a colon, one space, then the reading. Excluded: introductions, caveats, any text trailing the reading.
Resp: 4:25
